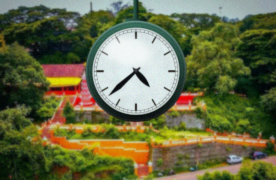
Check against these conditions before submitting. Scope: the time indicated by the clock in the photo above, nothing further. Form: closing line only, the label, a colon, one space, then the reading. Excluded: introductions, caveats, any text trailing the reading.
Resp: 4:38
